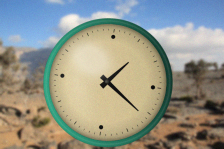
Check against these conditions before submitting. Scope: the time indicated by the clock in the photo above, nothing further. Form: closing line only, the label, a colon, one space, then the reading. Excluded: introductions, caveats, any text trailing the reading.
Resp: 1:21
